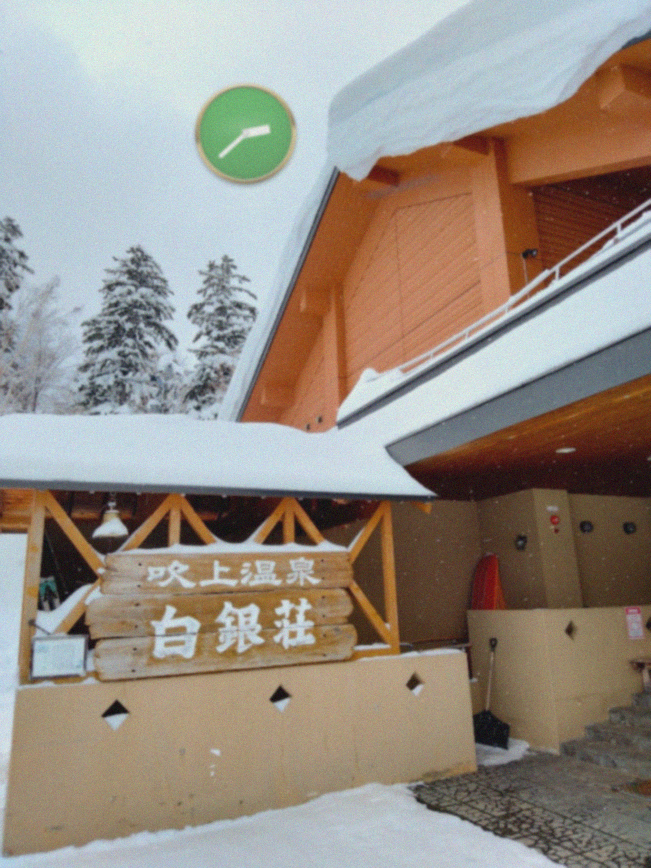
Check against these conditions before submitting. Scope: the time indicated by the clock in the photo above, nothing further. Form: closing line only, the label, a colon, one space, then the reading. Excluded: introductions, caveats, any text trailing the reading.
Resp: 2:38
